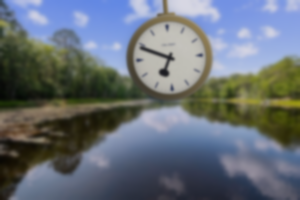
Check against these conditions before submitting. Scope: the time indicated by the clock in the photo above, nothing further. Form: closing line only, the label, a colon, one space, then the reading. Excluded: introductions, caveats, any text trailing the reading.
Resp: 6:49
